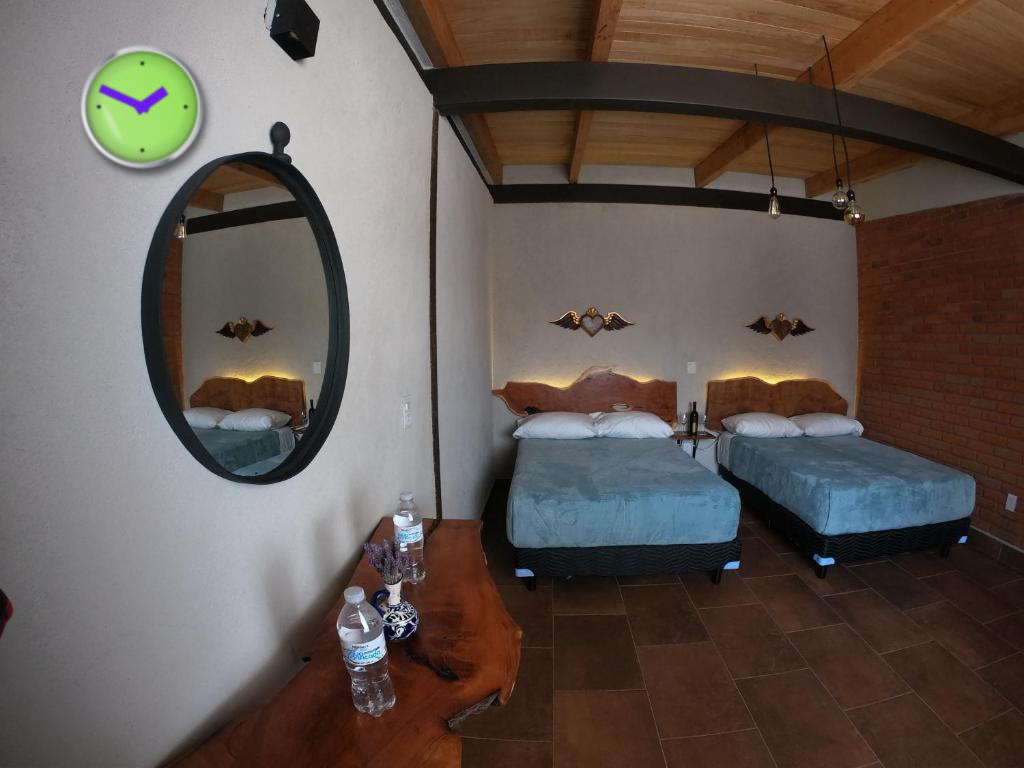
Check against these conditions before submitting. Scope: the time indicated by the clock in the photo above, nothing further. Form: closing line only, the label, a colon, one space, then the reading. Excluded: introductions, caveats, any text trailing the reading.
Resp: 1:49
